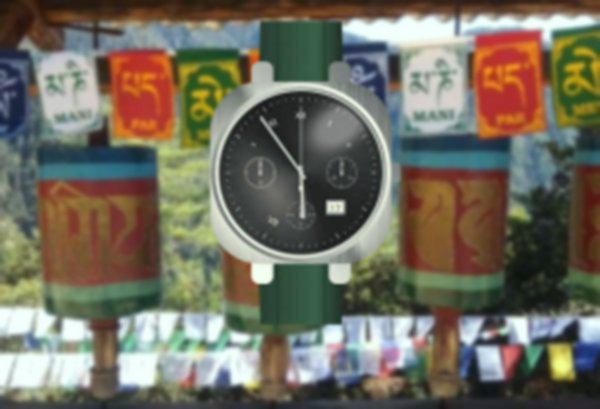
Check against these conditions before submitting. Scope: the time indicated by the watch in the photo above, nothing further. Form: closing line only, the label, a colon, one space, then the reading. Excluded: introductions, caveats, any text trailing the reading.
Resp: 5:54
